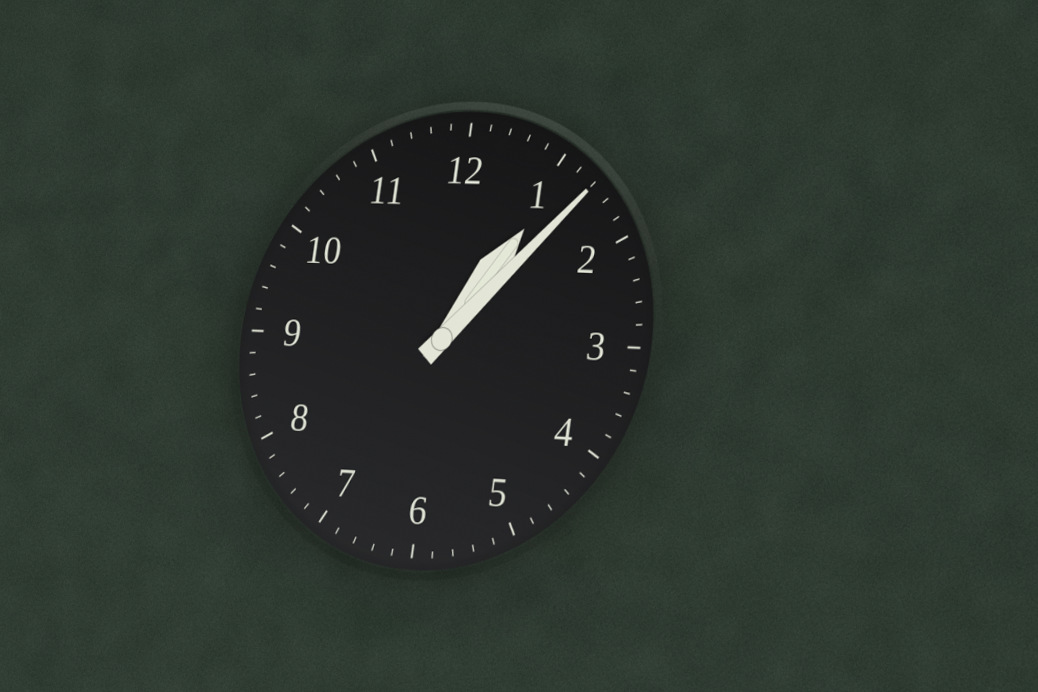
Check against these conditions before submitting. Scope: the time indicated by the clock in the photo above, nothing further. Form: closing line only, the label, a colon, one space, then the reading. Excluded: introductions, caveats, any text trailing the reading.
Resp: 1:07
